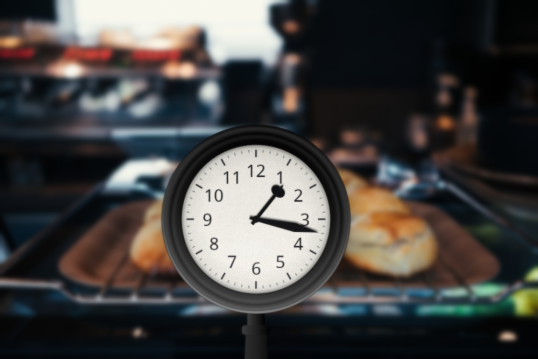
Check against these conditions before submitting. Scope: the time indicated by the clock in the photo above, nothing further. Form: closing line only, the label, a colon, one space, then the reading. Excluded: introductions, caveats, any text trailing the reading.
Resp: 1:17
